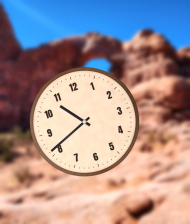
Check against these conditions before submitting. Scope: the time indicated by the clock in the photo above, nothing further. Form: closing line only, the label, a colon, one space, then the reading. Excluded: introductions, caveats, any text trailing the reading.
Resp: 10:41
